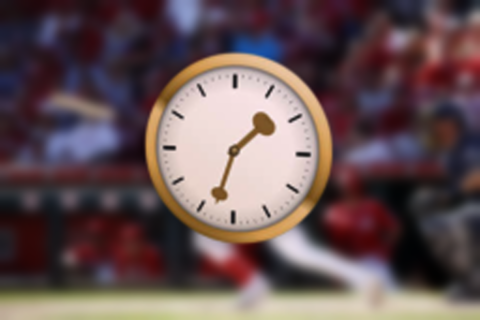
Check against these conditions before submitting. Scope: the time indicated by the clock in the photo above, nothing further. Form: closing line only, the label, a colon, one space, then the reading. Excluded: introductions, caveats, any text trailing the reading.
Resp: 1:33
